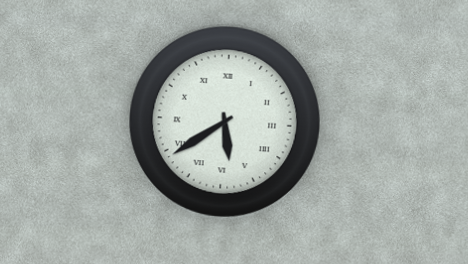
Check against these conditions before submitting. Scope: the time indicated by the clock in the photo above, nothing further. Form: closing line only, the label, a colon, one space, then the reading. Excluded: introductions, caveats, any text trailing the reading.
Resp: 5:39
